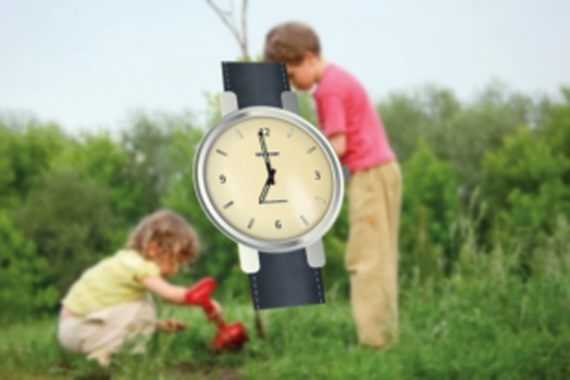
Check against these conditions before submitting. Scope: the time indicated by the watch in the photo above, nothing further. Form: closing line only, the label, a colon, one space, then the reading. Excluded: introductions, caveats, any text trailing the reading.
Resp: 6:59
